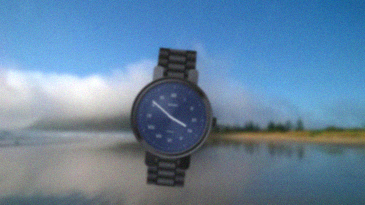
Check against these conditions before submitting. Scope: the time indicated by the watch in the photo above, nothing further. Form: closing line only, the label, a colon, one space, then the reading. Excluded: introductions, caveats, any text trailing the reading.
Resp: 3:51
